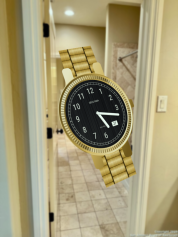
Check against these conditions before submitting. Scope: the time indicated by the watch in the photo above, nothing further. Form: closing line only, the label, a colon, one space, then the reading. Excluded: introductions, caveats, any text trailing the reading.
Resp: 5:18
